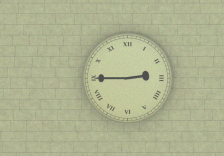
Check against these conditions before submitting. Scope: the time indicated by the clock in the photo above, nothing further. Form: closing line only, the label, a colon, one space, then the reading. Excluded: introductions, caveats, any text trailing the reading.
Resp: 2:45
